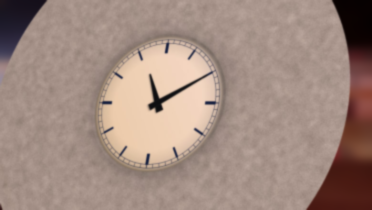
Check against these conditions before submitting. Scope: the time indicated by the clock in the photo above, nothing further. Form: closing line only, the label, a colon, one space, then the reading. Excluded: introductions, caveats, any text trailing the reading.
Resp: 11:10
